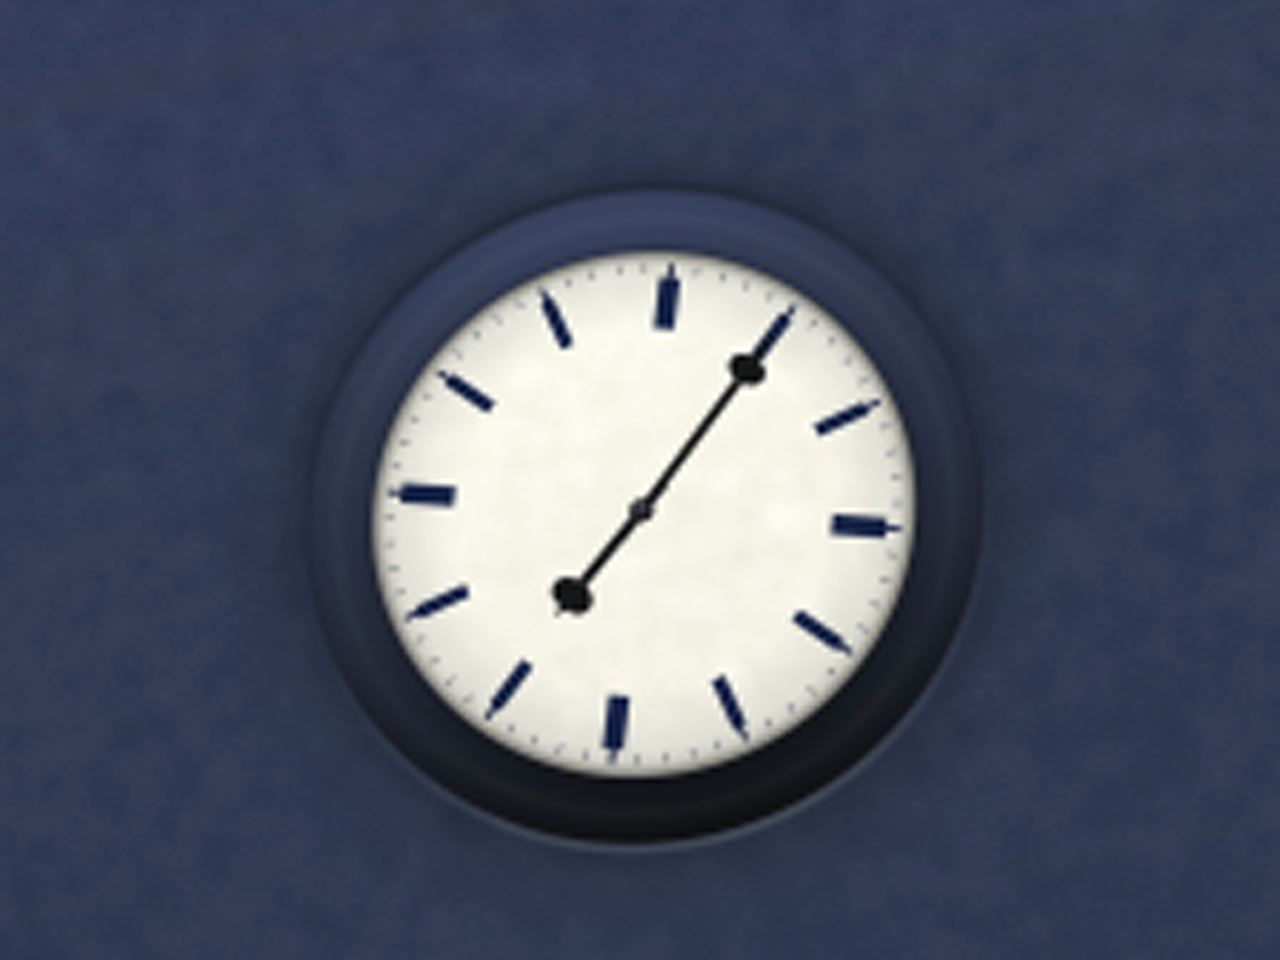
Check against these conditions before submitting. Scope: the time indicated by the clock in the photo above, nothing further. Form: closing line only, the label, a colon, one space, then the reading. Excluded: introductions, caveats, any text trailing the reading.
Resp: 7:05
